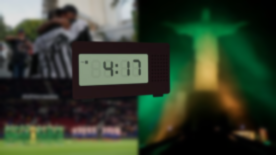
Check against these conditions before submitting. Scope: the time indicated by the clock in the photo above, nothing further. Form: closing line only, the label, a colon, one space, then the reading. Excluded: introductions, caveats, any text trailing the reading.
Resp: 4:17
